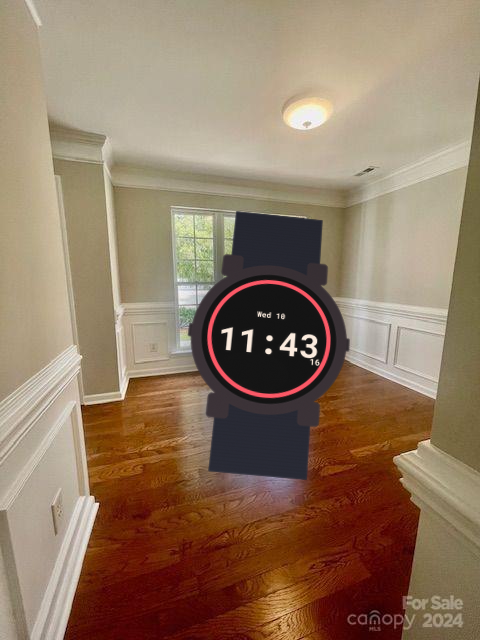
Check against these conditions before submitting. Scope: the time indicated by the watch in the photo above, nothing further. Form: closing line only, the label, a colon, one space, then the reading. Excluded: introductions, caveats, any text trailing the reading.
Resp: 11:43:16
